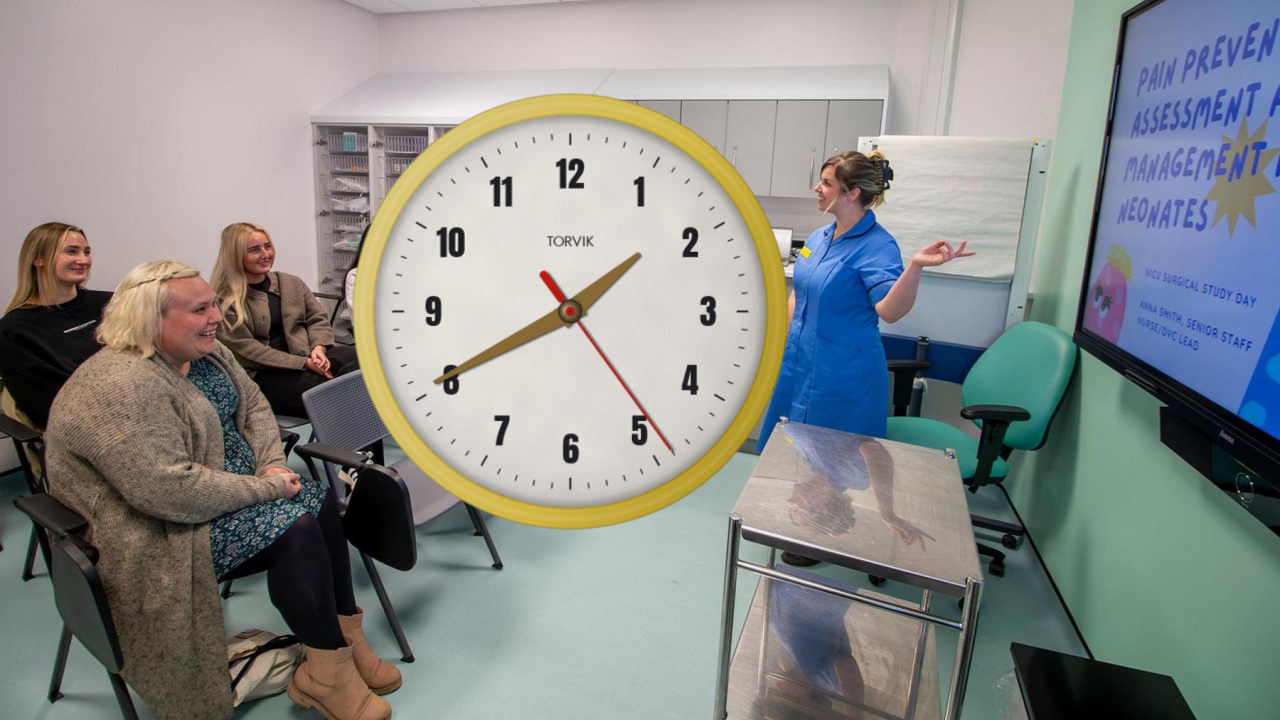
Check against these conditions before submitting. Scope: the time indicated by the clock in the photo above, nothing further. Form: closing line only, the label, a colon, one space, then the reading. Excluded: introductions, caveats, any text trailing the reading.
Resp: 1:40:24
